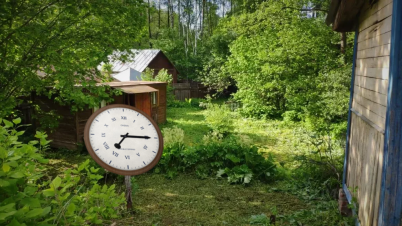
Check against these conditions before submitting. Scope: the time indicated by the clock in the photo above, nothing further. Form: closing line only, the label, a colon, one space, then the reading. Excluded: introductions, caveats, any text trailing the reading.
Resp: 7:15
